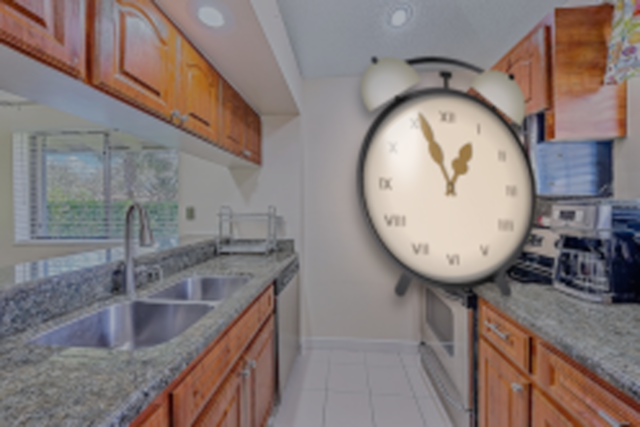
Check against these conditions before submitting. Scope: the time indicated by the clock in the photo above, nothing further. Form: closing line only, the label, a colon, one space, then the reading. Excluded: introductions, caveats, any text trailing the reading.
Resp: 12:56
